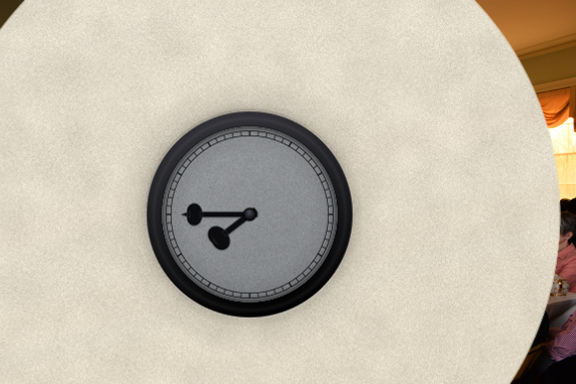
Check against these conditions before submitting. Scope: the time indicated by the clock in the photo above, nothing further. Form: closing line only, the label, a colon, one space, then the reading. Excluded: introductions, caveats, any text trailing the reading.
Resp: 7:45
